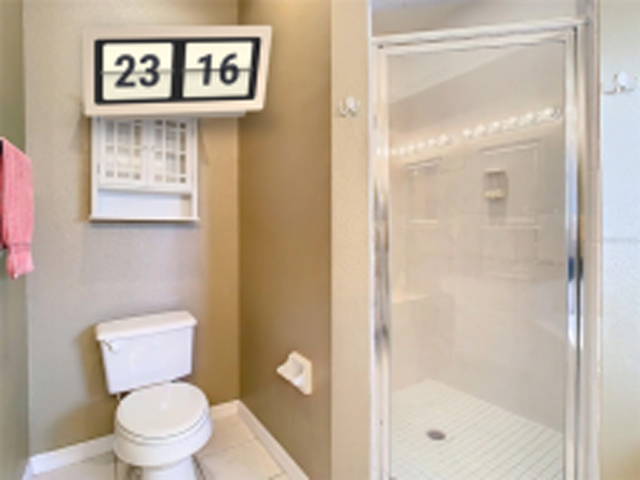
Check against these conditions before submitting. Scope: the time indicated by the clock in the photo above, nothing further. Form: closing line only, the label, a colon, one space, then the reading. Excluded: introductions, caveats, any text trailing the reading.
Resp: 23:16
